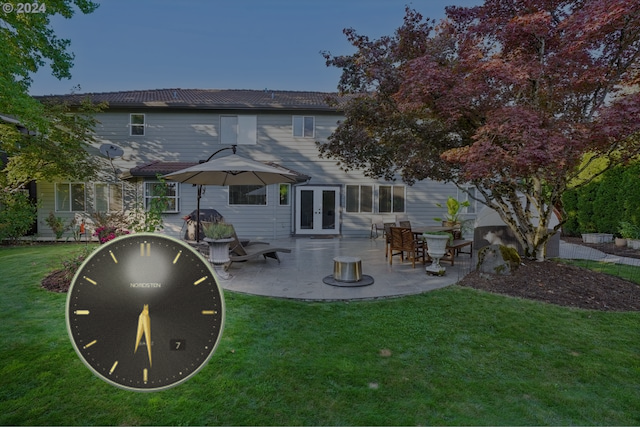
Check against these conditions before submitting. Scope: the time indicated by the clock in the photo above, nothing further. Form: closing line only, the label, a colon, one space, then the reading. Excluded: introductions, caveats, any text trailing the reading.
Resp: 6:29
